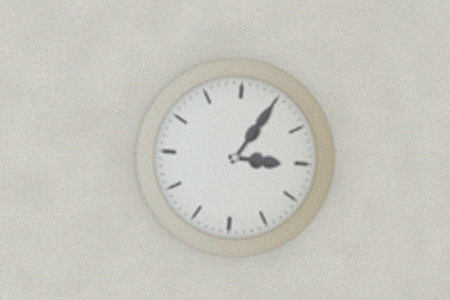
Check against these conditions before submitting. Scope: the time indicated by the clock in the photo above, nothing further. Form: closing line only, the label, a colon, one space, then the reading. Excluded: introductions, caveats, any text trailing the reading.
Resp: 3:05
